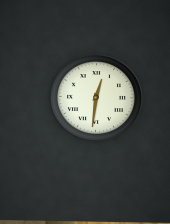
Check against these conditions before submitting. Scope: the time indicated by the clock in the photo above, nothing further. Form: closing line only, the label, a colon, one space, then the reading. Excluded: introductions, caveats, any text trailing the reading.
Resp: 12:31
